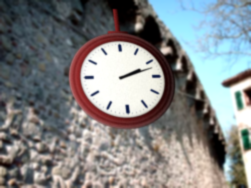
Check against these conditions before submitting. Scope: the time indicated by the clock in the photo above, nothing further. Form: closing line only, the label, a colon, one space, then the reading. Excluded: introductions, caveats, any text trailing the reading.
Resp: 2:12
